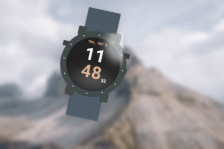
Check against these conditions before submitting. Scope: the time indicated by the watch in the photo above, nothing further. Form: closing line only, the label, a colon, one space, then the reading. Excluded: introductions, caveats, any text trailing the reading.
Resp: 11:48
